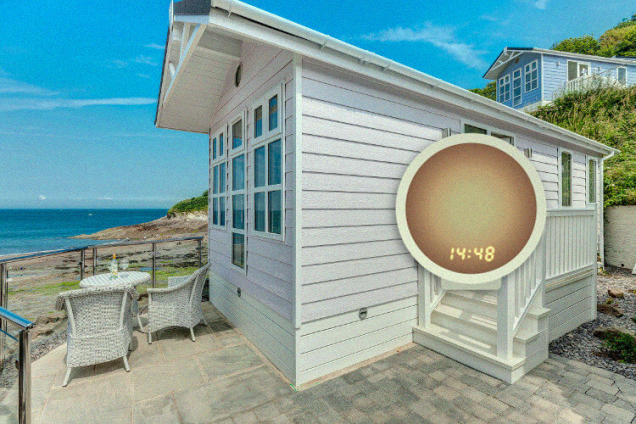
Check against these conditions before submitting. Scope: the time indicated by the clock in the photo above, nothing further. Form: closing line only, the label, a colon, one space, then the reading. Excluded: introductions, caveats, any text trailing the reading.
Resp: 14:48
